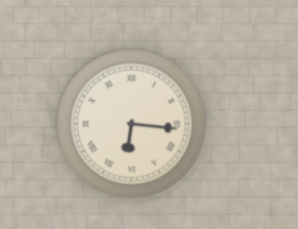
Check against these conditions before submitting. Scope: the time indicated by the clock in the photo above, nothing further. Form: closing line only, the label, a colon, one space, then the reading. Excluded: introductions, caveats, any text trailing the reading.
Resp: 6:16
